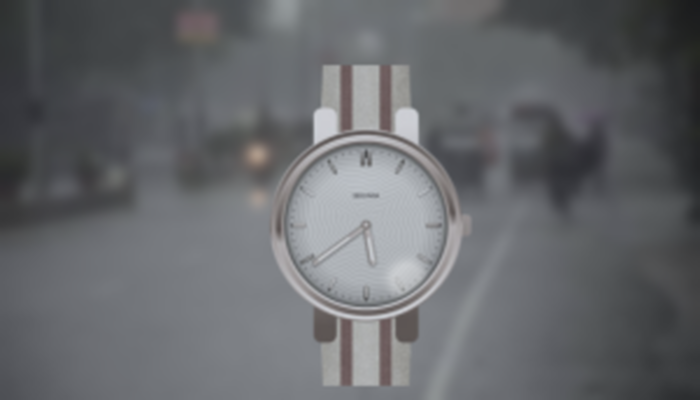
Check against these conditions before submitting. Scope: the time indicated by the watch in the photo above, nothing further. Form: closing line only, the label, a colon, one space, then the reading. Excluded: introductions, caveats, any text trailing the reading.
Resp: 5:39
